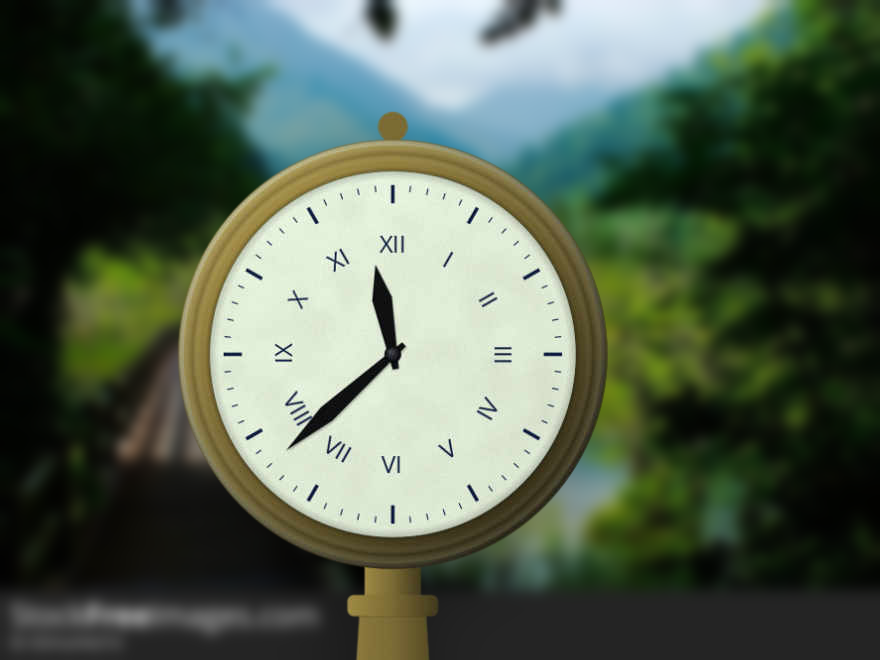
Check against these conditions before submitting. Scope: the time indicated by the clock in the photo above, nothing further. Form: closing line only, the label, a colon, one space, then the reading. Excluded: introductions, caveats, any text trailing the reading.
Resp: 11:38
